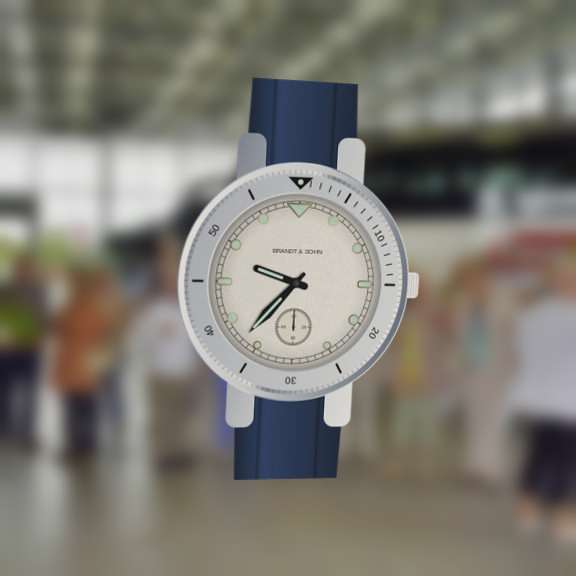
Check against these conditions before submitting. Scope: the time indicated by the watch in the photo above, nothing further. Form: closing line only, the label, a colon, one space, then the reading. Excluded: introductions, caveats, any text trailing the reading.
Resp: 9:37
